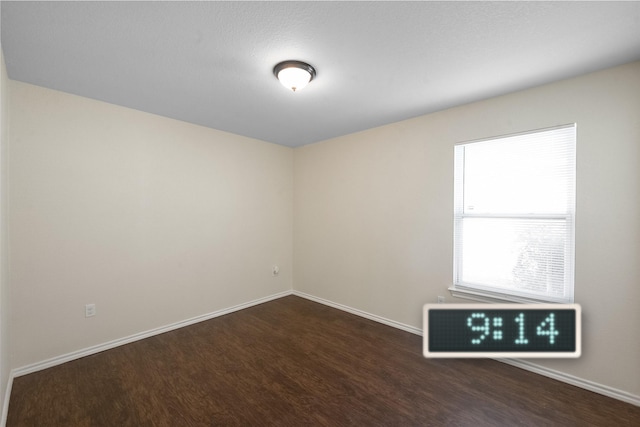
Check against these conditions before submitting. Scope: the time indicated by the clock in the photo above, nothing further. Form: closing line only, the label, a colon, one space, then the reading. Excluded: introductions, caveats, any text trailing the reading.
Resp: 9:14
